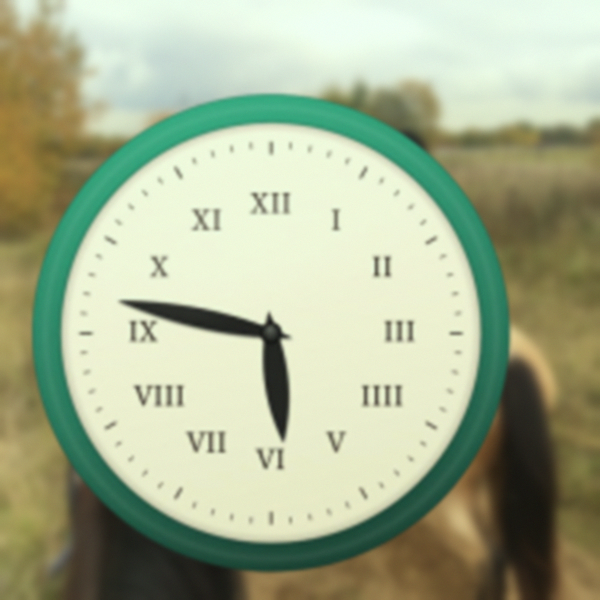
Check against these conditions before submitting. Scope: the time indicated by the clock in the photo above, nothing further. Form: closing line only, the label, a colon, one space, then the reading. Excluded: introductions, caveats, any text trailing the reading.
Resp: 5:47
